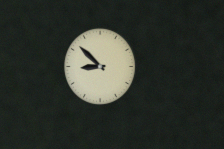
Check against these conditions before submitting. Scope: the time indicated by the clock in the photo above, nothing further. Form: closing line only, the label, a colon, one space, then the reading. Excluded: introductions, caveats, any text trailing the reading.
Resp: 8:52
